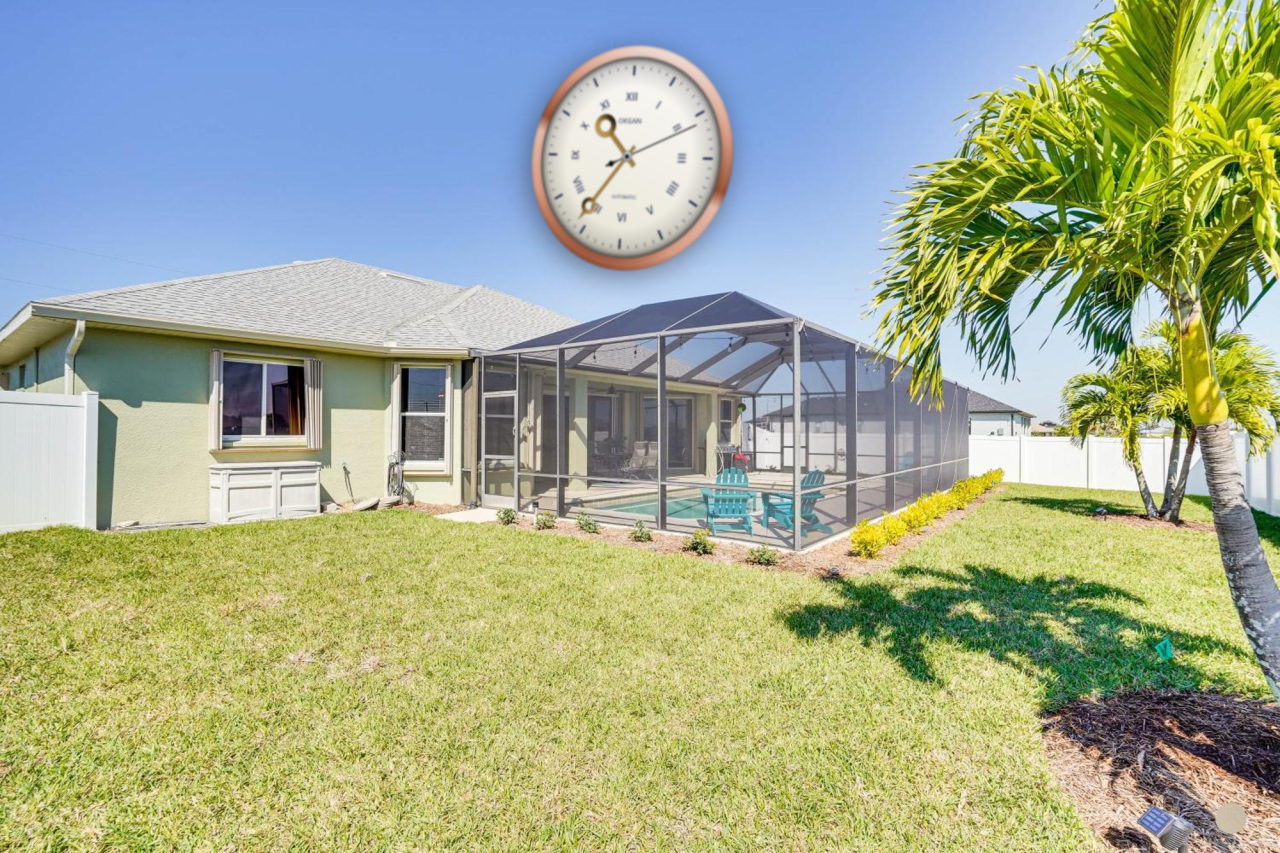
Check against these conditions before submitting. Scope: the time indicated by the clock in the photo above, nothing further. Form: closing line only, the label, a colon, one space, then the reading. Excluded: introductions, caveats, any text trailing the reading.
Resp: 10:36:11
